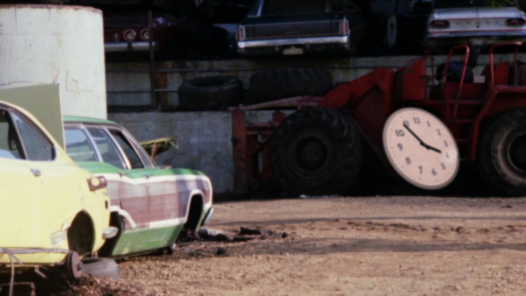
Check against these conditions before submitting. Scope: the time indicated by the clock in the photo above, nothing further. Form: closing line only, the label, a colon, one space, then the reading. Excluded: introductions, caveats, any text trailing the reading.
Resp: 3:54
